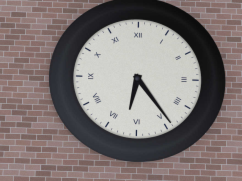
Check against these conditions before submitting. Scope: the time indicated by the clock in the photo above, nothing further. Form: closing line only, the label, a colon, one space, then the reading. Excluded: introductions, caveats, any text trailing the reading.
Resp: 6:24
